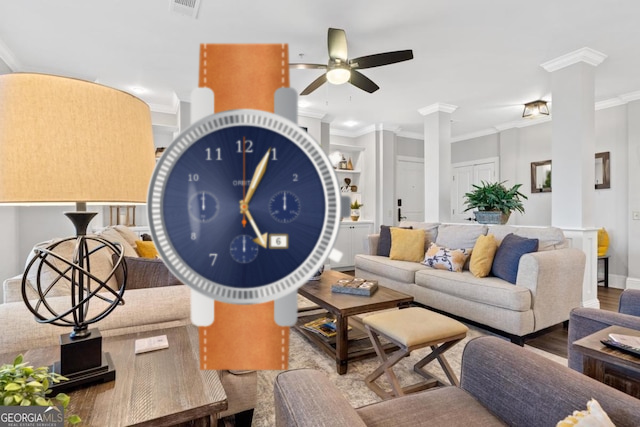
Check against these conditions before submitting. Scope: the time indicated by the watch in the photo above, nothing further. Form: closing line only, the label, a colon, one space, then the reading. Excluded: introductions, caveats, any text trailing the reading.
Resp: 5:04
